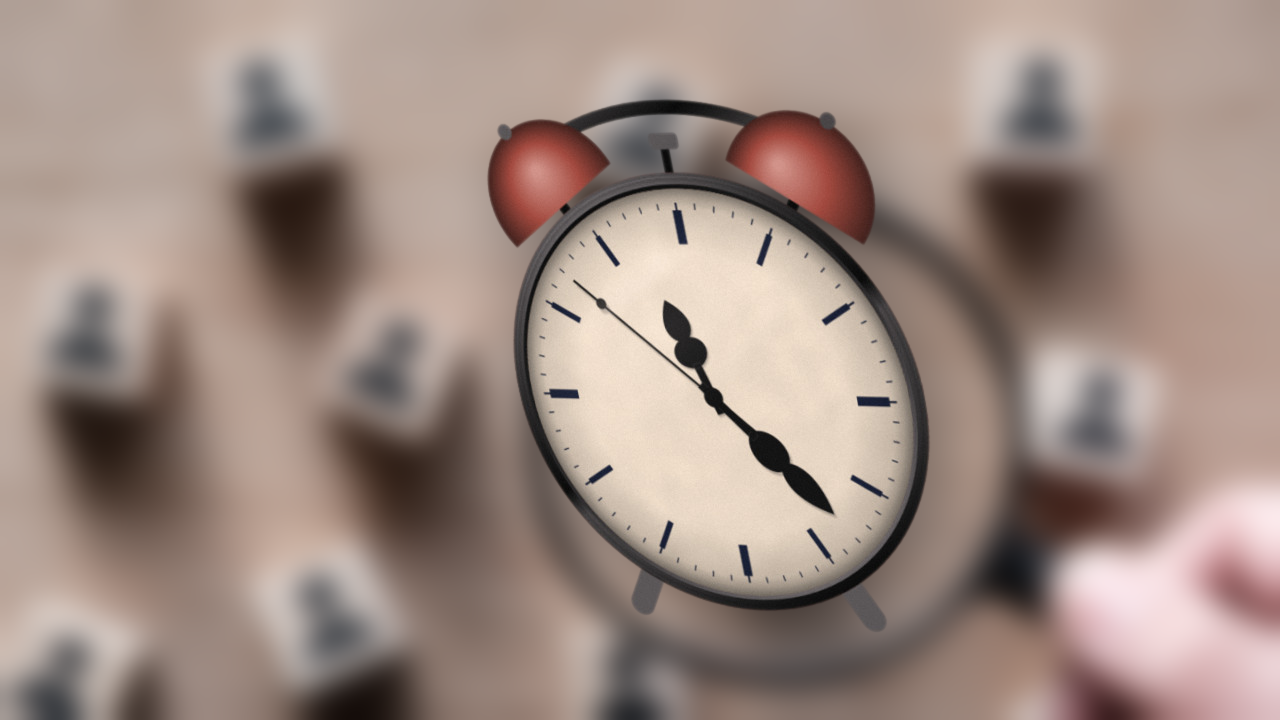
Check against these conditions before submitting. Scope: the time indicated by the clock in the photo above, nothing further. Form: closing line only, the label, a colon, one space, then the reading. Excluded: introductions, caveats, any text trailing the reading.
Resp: 11:22:52
